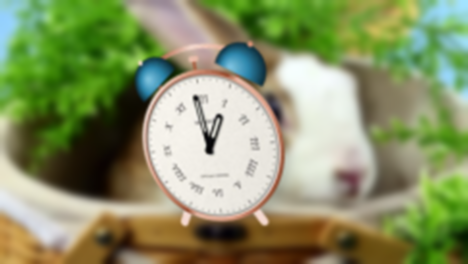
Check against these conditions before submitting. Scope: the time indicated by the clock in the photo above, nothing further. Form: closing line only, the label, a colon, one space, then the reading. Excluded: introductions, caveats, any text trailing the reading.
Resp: 12:59
